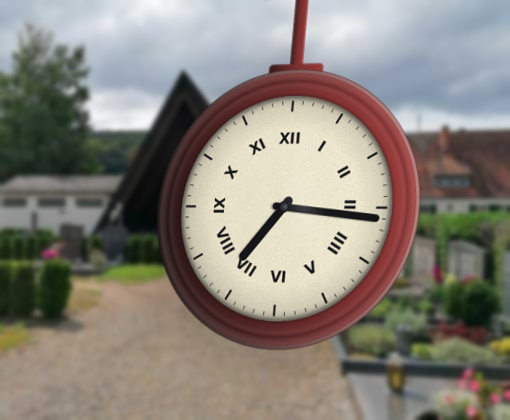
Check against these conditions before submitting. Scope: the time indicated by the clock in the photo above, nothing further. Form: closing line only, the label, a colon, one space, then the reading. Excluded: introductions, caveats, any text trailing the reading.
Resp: 7:16
